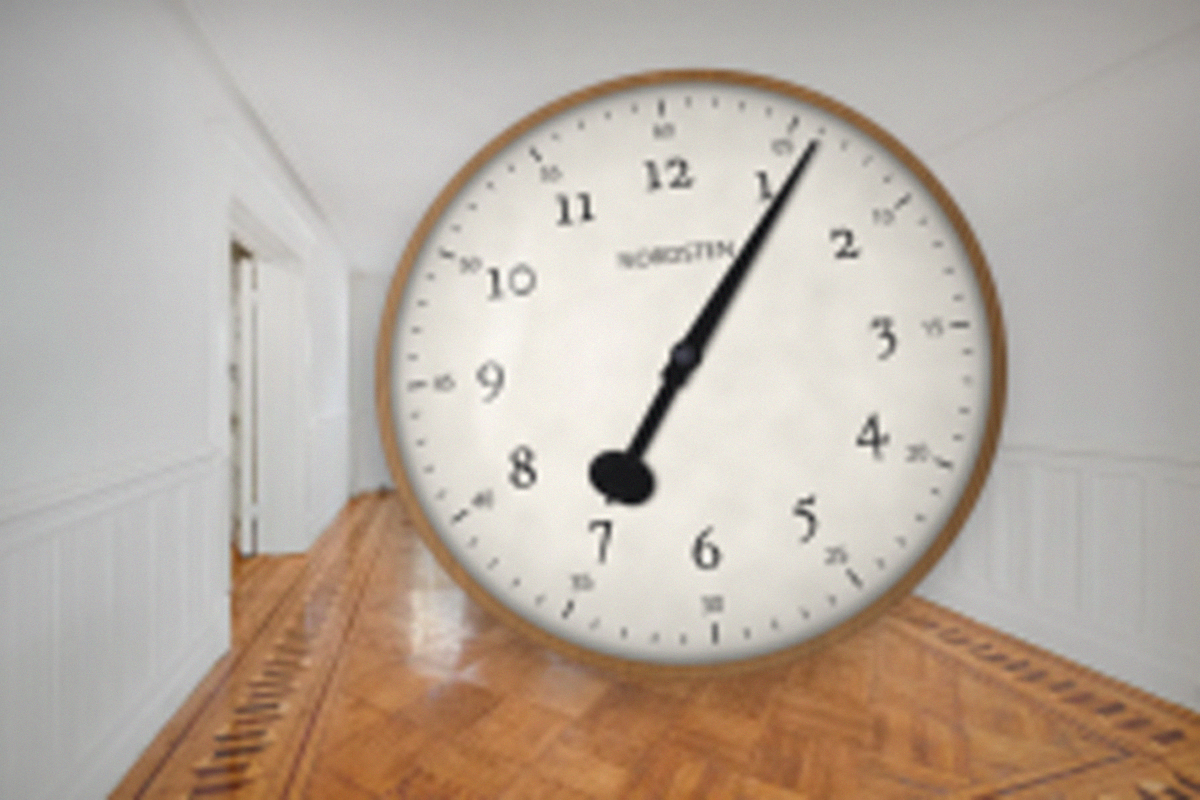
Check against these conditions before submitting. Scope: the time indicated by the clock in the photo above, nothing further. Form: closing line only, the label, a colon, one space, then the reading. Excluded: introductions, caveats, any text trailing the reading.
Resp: 7:06
